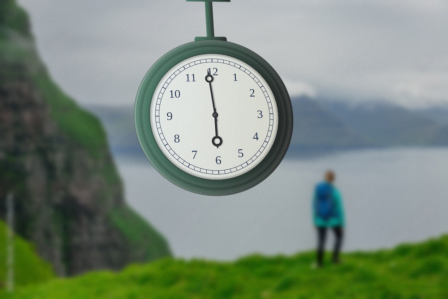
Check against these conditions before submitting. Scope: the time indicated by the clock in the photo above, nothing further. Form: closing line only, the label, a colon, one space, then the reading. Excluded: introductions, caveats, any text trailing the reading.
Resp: 5:59
